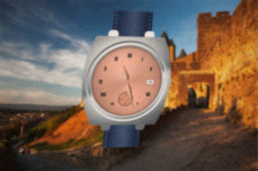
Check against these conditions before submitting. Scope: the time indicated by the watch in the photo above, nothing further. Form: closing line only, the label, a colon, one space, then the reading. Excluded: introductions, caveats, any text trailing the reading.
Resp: 11:27
